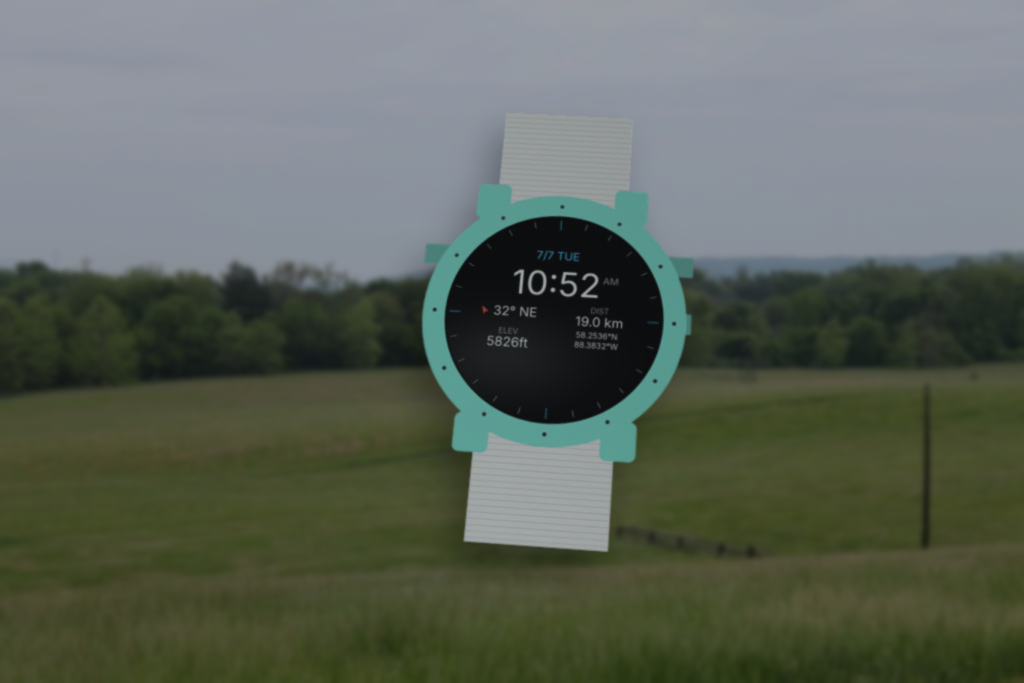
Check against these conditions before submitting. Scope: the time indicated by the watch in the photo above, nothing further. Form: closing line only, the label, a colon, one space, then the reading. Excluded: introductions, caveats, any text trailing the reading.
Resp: 10:52
